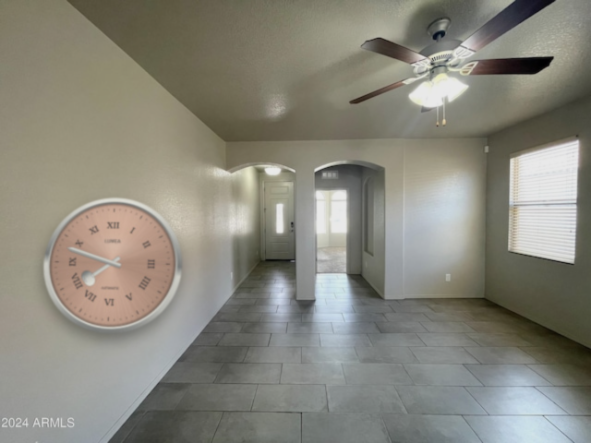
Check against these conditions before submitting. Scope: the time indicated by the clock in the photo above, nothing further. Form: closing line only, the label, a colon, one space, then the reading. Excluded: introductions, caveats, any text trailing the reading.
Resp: 7:48
